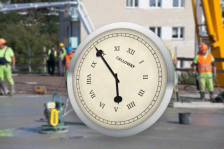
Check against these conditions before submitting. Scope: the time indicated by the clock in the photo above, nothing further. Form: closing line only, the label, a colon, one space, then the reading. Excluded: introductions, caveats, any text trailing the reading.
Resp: 4:49
